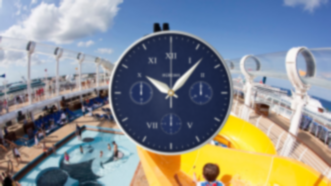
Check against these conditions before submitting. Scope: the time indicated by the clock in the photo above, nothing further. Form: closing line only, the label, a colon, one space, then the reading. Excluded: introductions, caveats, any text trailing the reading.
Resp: 10:07
